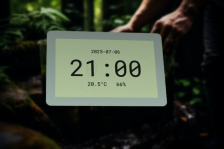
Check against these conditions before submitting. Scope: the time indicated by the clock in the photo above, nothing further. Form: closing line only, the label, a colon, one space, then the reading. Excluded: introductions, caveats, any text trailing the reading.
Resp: 21:00
